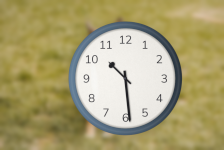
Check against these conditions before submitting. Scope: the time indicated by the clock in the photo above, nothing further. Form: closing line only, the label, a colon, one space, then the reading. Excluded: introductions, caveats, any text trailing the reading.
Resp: 10:29
